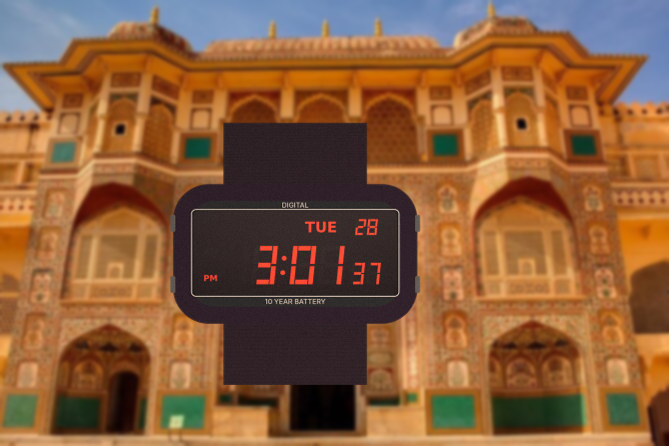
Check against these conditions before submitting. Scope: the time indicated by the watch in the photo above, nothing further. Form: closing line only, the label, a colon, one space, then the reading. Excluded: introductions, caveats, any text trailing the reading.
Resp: 3:01:37
